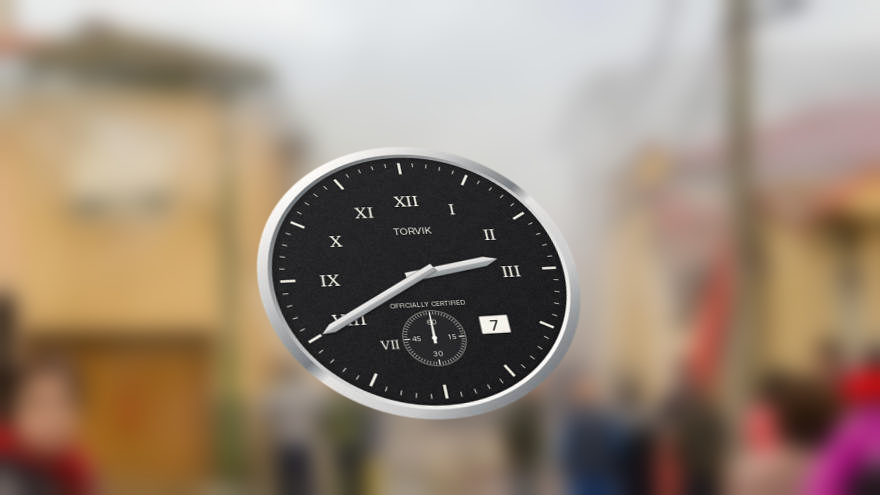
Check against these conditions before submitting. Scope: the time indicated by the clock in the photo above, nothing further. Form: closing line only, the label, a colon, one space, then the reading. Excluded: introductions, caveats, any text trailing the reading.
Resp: 2:40
